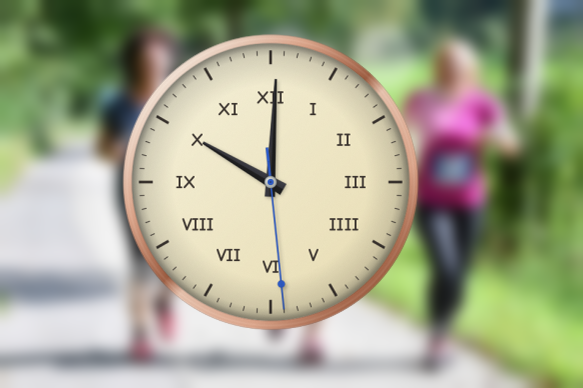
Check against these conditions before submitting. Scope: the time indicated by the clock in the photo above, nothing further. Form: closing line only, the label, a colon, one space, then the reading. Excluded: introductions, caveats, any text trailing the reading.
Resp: 10:00:29
